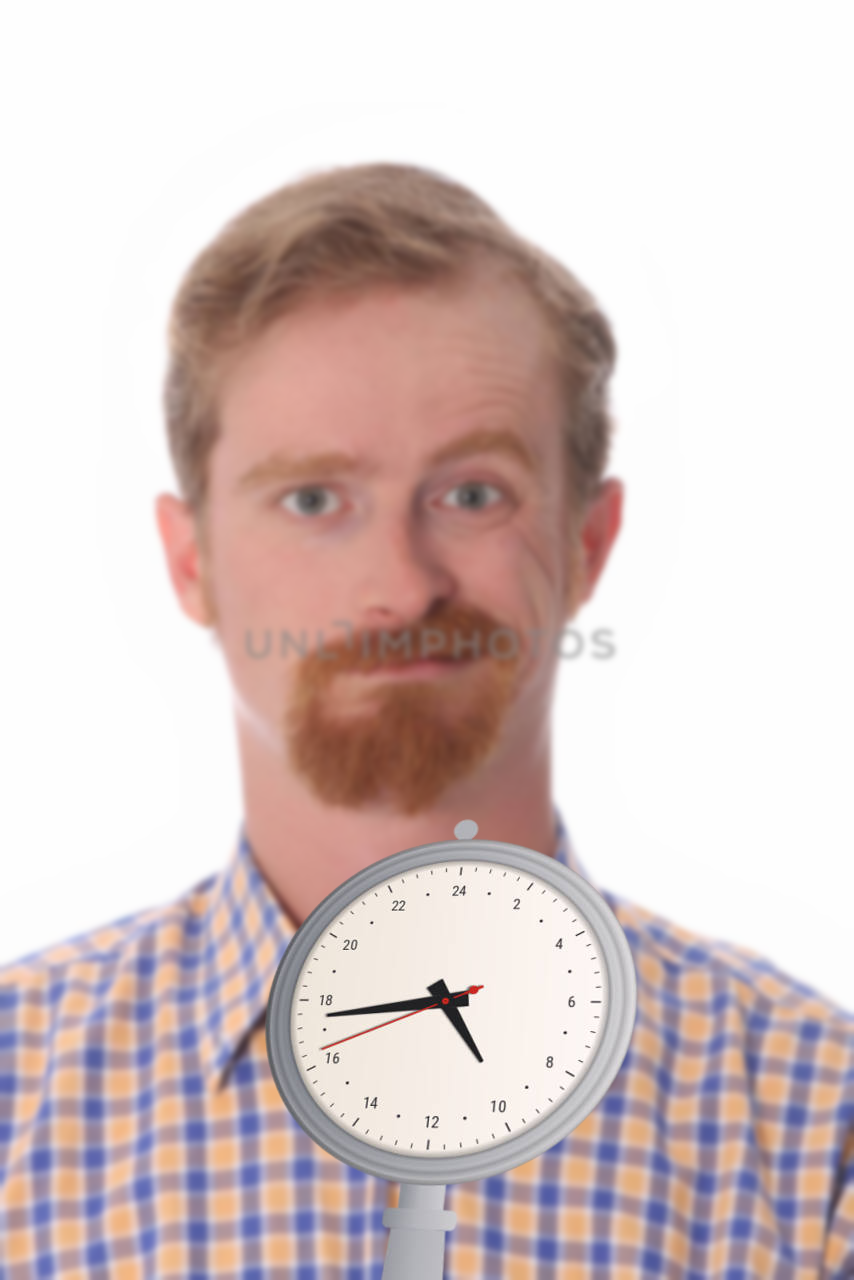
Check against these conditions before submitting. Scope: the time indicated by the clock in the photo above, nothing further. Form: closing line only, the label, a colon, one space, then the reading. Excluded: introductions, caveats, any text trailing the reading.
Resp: 9:43:41
